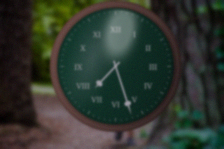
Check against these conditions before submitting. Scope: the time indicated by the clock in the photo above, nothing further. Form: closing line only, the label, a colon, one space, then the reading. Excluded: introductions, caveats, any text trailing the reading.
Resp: 7:27
